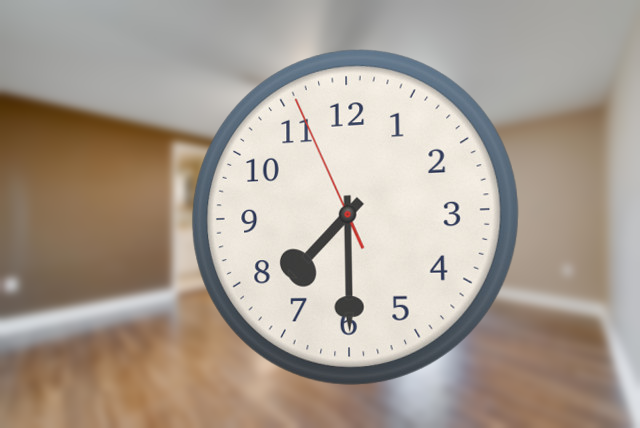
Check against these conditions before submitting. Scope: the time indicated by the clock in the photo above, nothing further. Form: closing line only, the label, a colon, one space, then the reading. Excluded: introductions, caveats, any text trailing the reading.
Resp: 7:29:56
